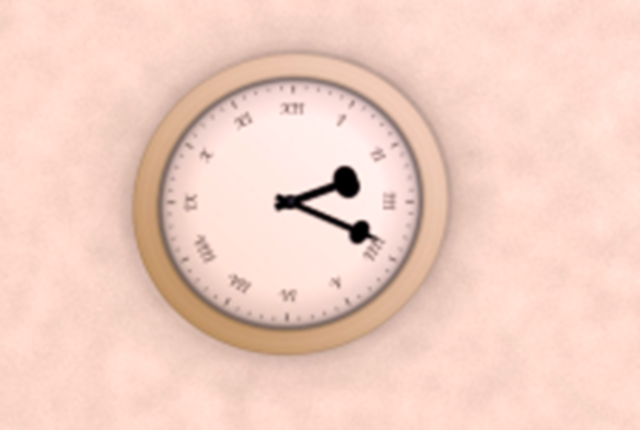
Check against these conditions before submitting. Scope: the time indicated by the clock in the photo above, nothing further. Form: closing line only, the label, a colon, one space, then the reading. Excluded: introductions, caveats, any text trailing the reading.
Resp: 2:19
